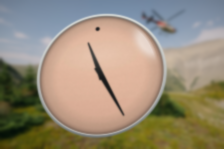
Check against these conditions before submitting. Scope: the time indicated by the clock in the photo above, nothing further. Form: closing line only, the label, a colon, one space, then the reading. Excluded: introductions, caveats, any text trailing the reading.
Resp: 11:26
